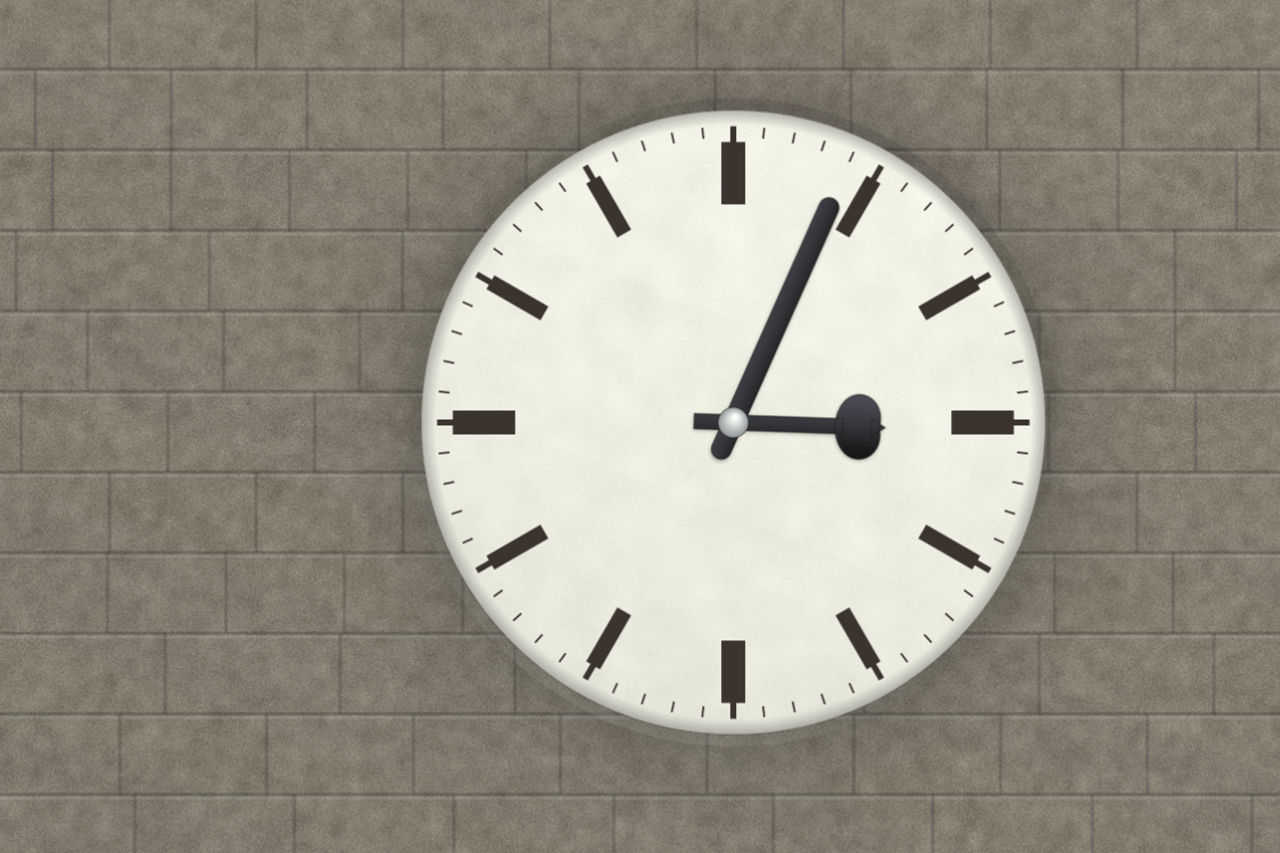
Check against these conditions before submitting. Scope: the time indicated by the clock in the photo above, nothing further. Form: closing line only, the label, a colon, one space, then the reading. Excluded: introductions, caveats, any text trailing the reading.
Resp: 3:04
